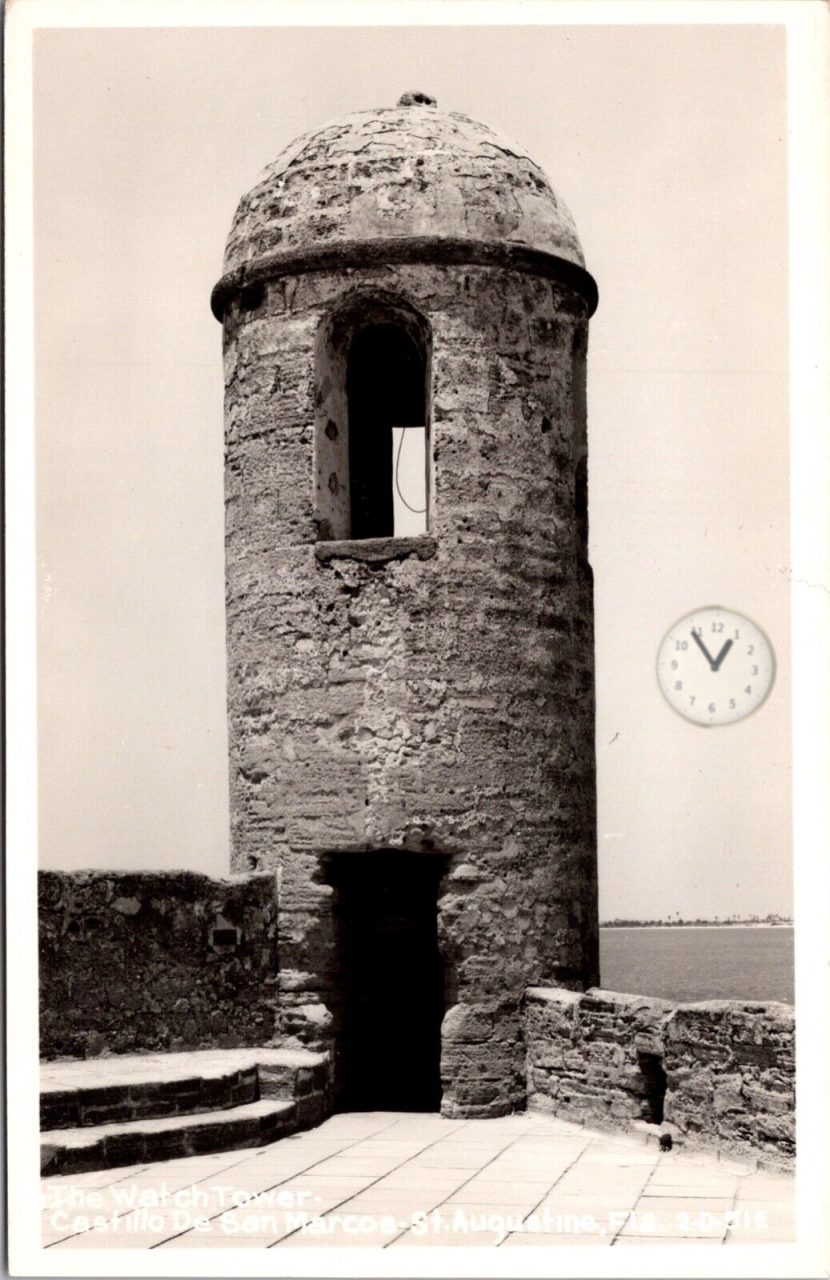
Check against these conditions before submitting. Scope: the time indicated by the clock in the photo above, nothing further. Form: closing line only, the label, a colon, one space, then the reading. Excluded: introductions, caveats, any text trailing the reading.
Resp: 12:54
